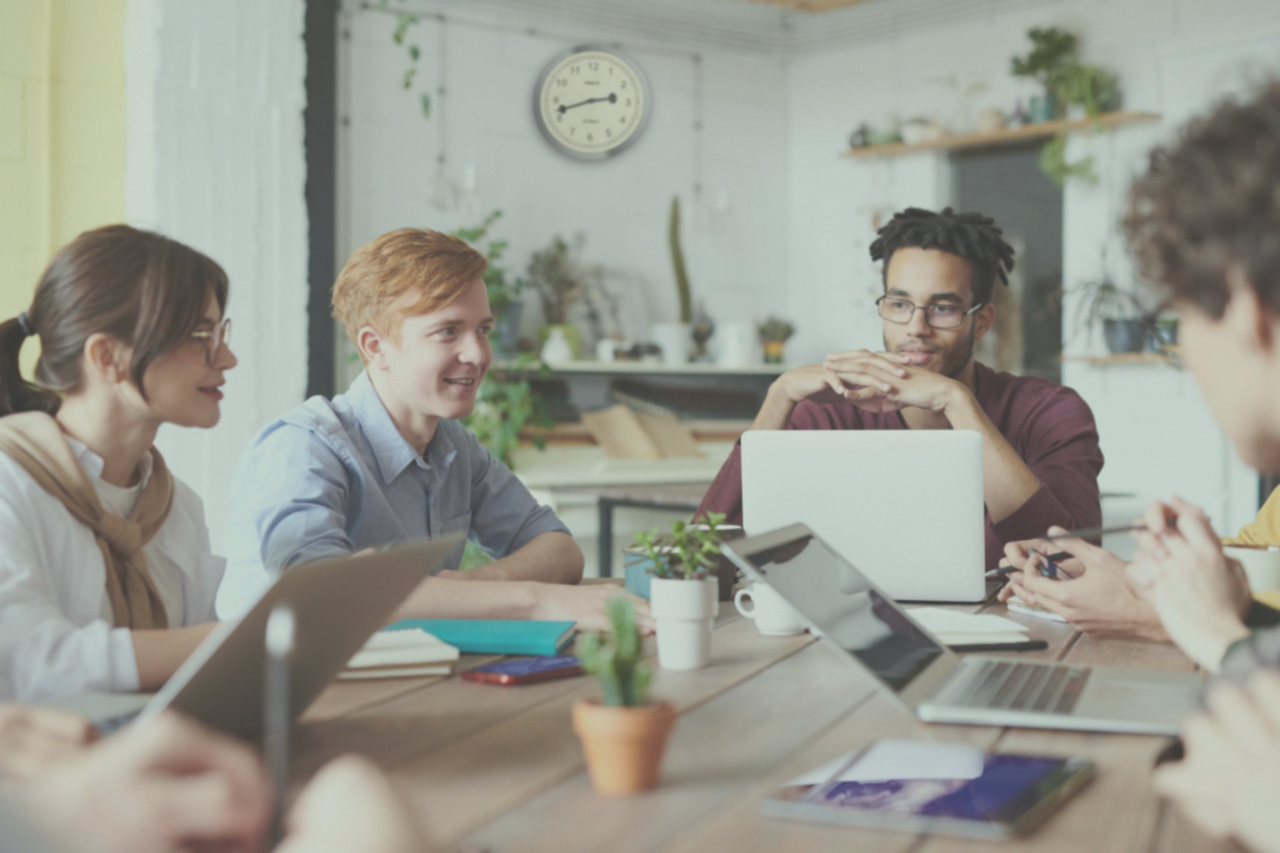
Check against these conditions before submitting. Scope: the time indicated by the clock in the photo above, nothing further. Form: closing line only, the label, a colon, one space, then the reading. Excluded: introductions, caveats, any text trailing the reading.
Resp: 2:42
